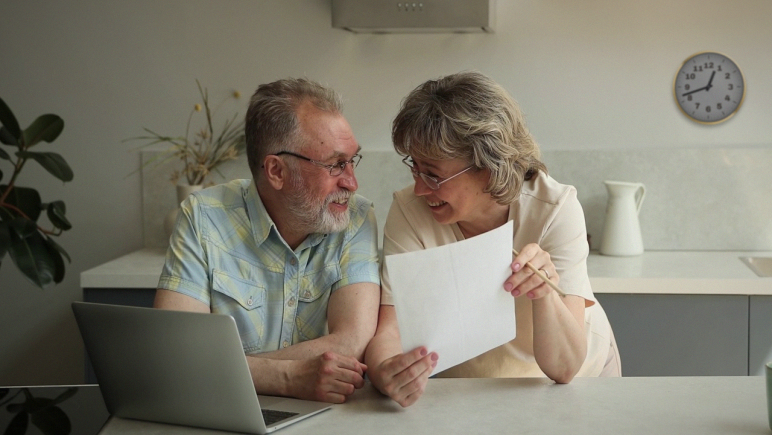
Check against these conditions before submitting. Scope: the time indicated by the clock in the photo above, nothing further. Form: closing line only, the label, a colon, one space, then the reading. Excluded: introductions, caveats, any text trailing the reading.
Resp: 12:42
